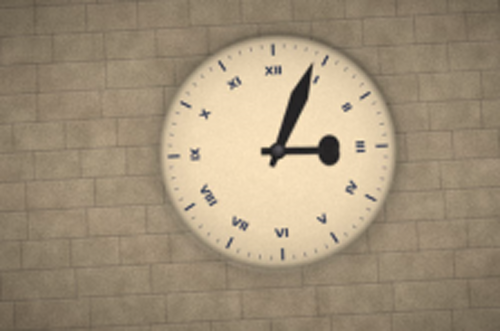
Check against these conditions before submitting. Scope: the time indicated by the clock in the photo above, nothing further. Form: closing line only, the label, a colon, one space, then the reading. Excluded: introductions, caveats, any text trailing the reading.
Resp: 3:04
